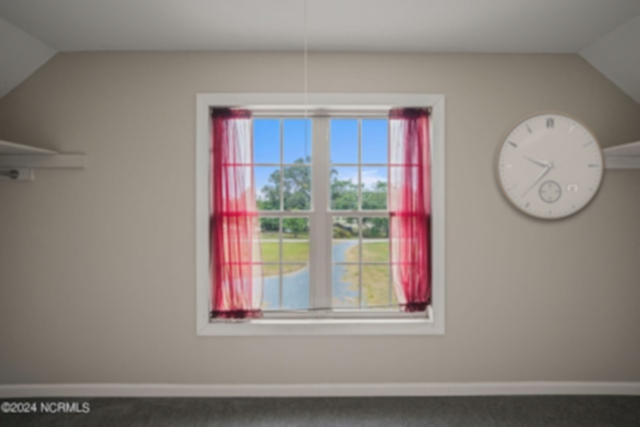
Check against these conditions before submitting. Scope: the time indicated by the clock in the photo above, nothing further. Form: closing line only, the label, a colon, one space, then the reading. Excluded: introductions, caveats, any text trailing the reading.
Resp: 9:37
